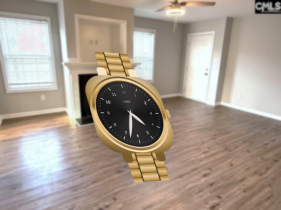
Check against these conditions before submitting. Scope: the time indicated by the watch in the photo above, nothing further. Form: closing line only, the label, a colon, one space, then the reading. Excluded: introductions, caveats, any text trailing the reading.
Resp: 4:33
